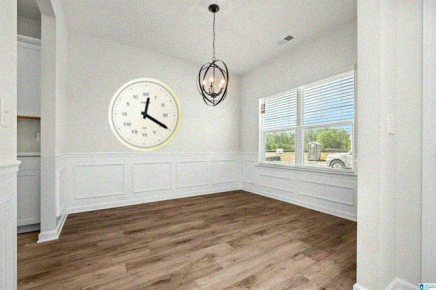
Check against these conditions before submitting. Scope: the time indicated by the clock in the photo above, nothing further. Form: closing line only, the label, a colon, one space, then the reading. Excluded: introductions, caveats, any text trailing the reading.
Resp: 12:20
